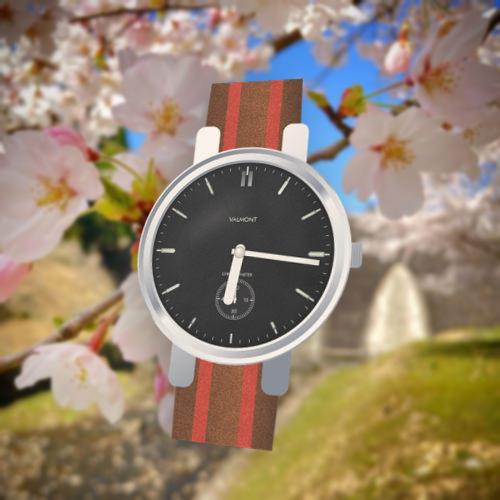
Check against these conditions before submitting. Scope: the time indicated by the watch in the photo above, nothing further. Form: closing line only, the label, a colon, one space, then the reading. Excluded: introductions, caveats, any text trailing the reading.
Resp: 6:16
